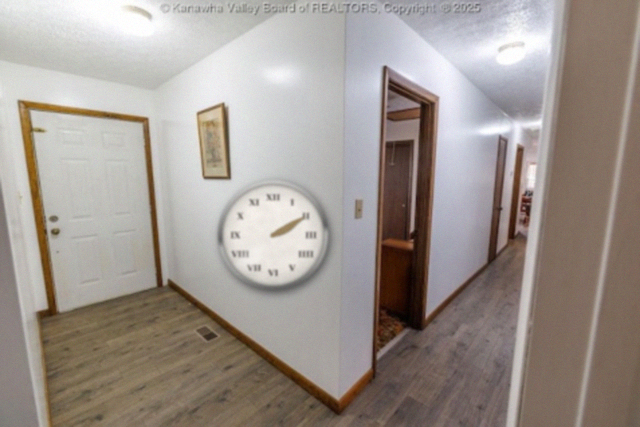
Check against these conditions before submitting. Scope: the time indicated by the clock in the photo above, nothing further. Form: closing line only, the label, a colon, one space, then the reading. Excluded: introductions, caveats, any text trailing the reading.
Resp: 2:10
